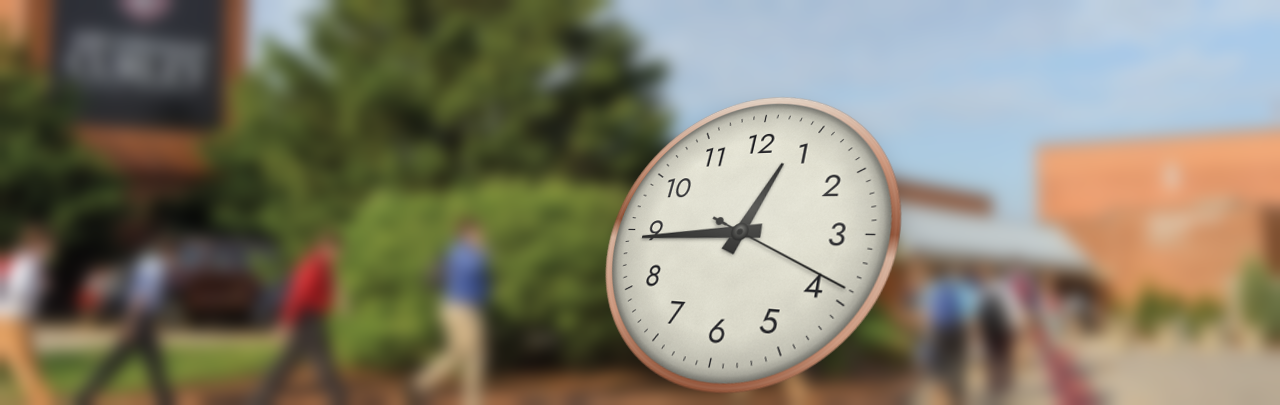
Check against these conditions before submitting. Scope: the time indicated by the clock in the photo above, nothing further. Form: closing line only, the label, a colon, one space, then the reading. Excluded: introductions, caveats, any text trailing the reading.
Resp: 12:44:19
